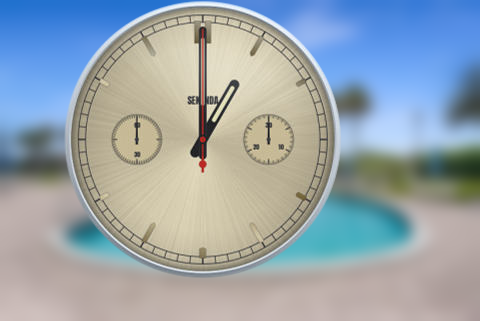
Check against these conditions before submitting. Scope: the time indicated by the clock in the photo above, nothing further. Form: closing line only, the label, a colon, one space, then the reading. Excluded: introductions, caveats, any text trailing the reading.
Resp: 1:00
